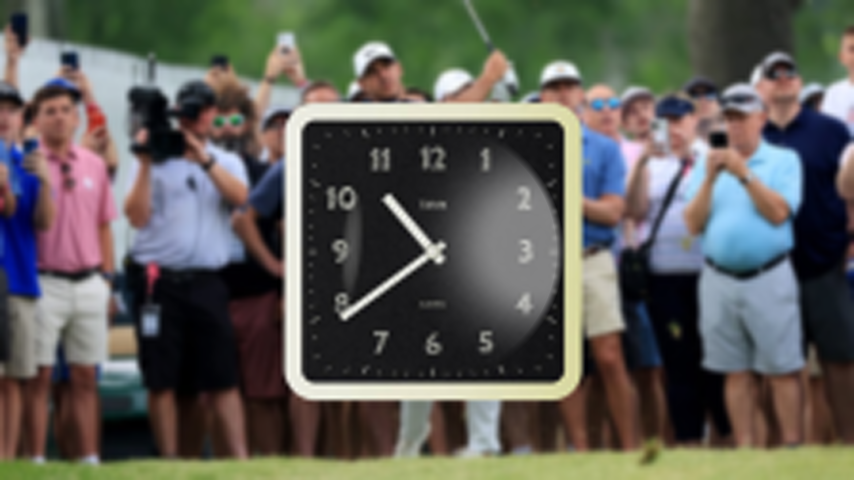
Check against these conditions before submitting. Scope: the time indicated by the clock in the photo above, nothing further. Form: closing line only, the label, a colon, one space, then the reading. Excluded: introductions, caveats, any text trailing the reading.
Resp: 10:39
